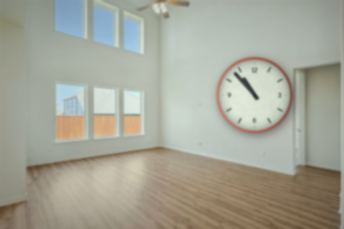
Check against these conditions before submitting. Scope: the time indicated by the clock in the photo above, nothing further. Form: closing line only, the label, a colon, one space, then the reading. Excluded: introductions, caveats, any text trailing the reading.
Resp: 10:53
